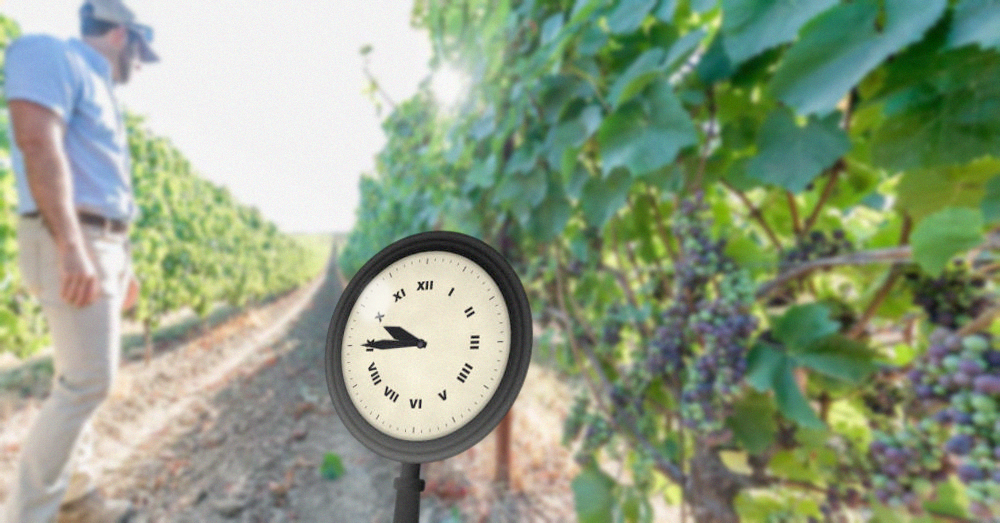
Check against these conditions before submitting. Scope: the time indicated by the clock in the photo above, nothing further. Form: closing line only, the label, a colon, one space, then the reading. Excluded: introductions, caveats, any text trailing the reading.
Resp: 9:45
